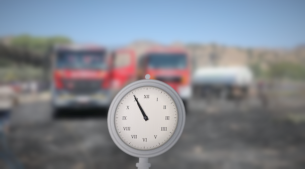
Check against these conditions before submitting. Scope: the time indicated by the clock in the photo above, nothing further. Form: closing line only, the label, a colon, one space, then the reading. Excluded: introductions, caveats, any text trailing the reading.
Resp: 10:55
